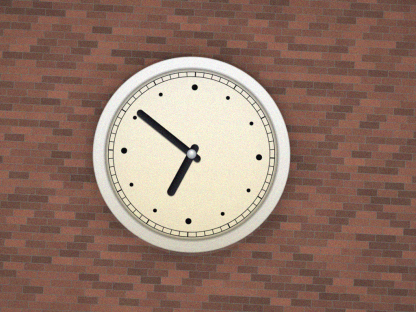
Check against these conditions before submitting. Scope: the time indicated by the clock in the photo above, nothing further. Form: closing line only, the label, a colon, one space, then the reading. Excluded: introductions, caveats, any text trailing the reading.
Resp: 6:51
